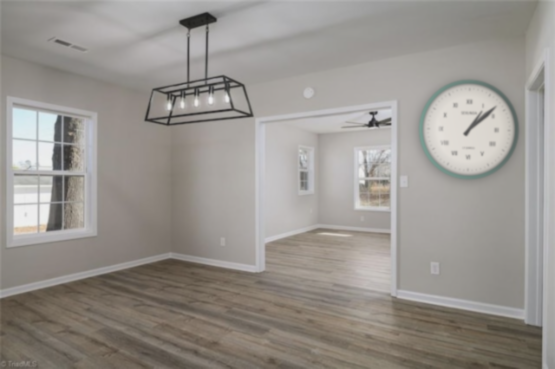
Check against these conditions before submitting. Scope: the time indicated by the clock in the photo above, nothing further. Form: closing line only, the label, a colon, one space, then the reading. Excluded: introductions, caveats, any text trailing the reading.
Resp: 1:08
